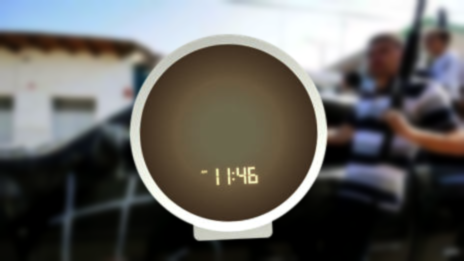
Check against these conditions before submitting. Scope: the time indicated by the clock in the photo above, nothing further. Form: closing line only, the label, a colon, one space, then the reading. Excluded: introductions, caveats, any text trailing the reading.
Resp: 11:46
